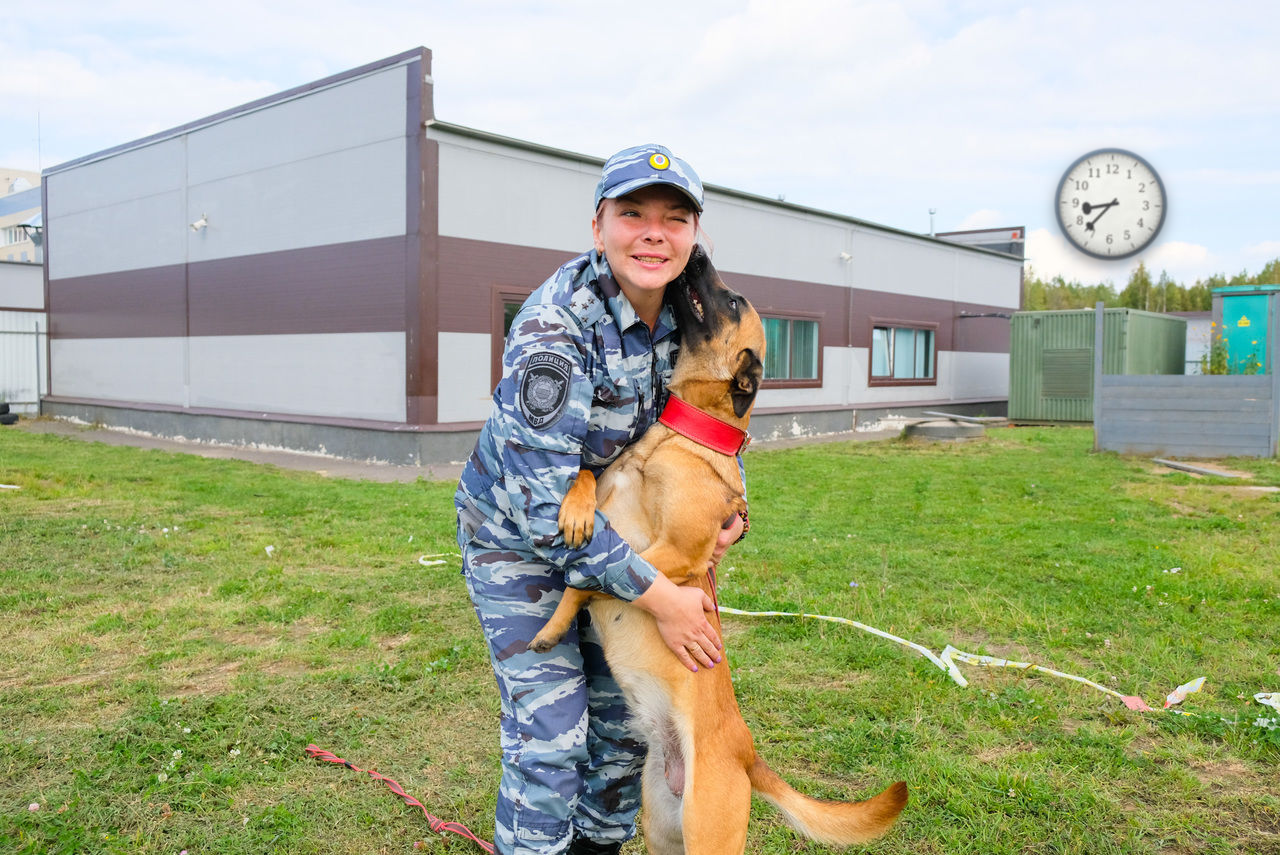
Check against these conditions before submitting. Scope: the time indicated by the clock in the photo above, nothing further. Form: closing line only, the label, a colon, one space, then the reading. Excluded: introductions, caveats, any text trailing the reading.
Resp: 8:37
